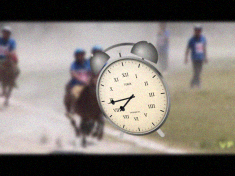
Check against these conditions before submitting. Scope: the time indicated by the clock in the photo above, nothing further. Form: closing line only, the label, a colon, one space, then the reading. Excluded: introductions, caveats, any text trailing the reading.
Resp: 7:44
